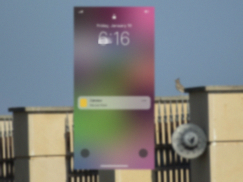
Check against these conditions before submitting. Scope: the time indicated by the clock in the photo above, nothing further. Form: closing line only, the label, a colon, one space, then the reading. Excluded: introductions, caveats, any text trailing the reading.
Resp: 6:16
